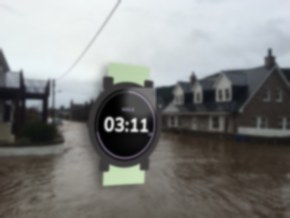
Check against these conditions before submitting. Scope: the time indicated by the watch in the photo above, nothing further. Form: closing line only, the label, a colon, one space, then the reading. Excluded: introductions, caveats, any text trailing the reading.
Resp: 3:11
